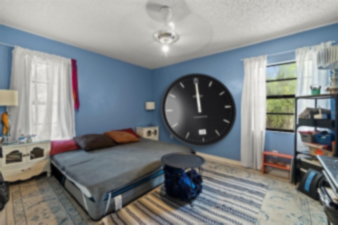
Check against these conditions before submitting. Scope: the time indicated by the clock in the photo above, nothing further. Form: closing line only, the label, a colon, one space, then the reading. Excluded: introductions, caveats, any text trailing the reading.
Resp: 12:00
